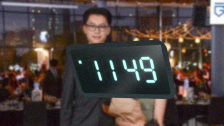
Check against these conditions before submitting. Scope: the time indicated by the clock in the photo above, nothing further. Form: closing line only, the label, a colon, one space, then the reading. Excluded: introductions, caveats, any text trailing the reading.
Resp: 11:49
